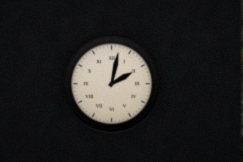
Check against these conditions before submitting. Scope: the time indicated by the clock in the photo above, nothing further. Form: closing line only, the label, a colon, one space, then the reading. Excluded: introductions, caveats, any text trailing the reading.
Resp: 2:02
